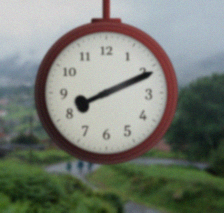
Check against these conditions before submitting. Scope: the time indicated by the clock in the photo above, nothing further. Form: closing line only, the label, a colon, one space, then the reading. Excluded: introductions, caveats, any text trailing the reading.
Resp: 8:11
